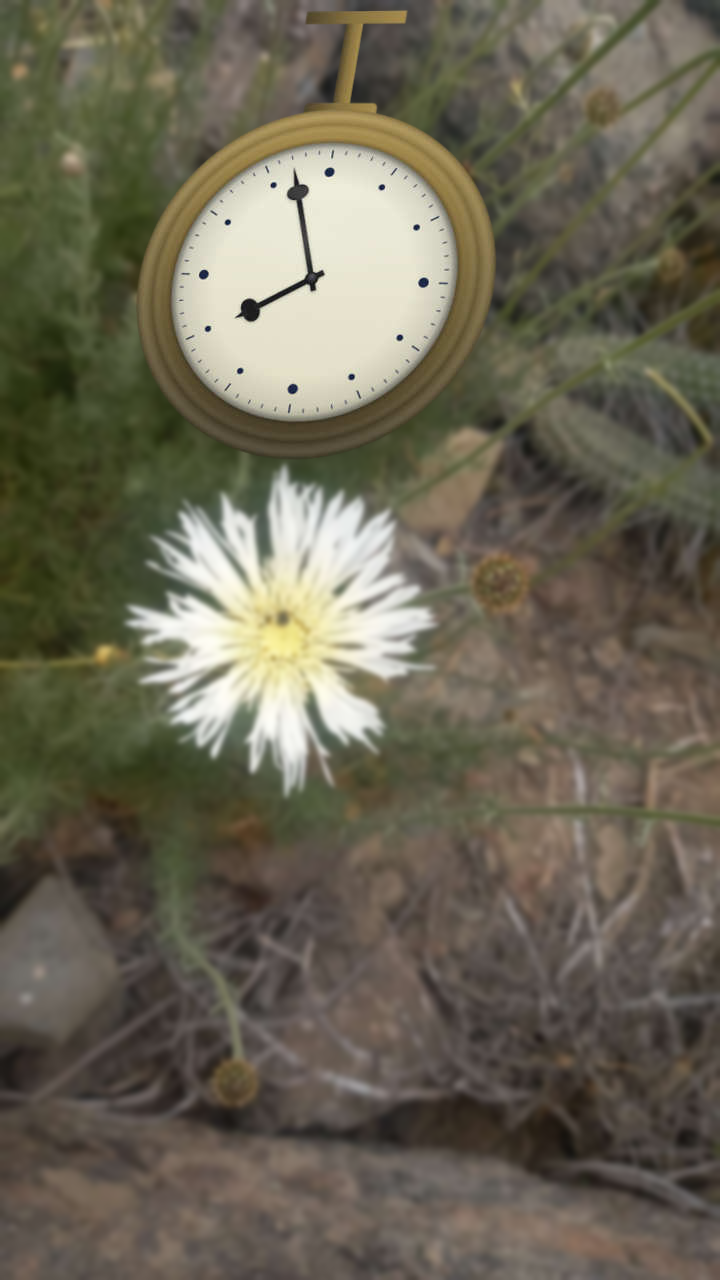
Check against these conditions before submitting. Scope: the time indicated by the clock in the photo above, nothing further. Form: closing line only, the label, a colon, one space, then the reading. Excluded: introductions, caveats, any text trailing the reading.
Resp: 7:57
